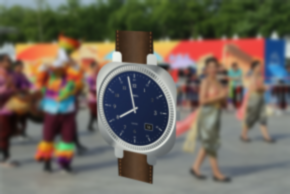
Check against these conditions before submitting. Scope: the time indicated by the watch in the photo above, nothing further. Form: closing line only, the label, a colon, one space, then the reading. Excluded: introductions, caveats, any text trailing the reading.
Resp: 7:58
